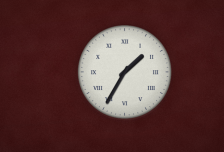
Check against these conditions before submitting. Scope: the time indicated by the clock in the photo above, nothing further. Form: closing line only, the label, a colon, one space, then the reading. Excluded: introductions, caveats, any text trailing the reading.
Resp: 1:35
